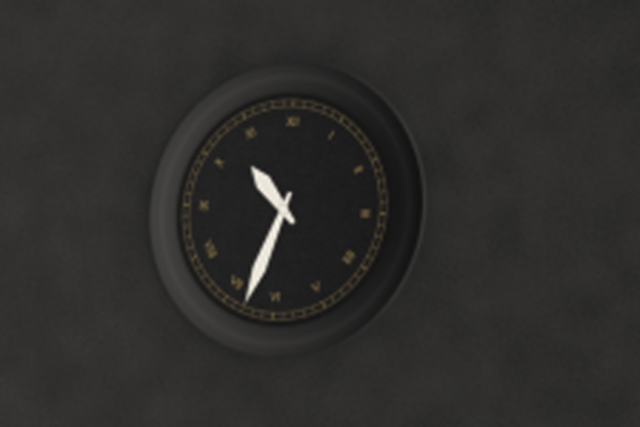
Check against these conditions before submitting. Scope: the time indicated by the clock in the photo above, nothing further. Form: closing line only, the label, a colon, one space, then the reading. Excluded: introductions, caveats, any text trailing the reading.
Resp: 10:33
